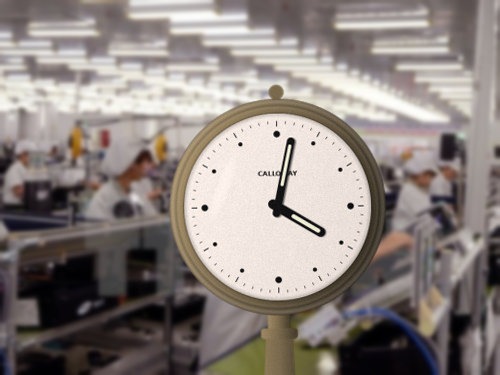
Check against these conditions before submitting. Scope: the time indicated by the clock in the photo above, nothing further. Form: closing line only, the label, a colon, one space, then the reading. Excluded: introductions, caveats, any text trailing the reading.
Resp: 4:02
